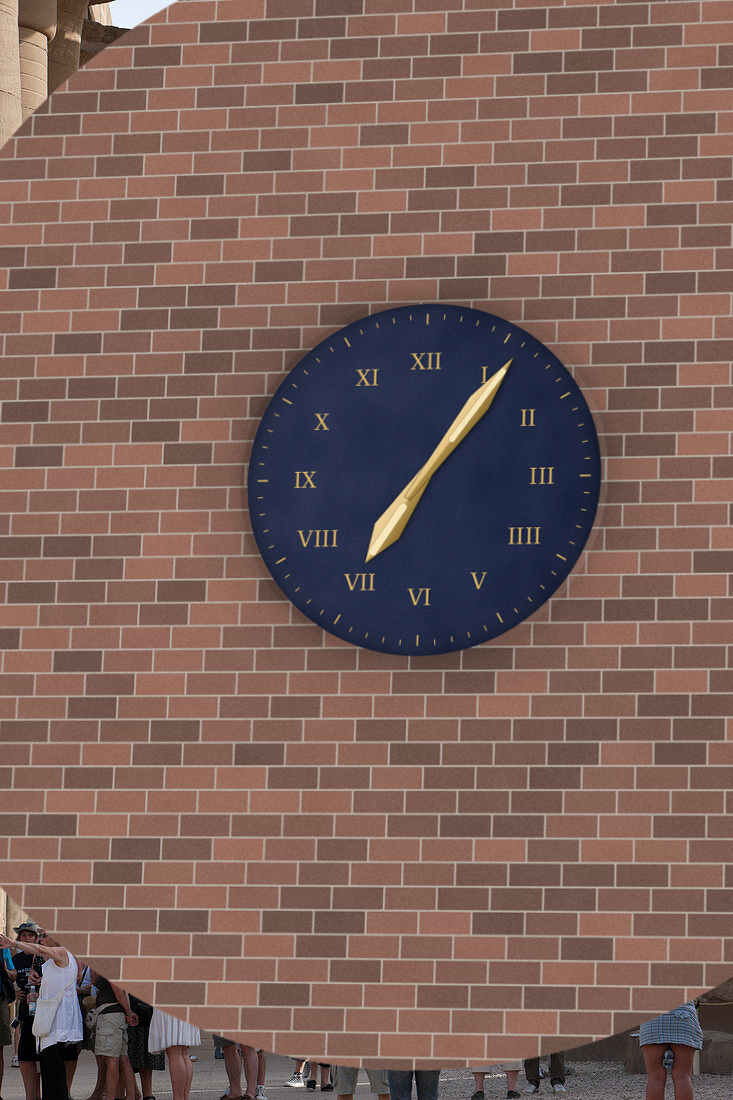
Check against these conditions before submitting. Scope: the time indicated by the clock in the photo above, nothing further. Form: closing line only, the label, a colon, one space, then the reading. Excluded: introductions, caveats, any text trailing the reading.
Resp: 7:06
